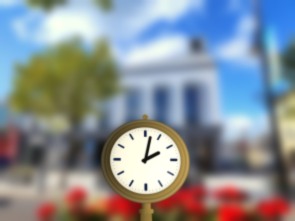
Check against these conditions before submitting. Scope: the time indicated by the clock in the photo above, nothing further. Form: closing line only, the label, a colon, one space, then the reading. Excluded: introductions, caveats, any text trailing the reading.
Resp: 2:02
